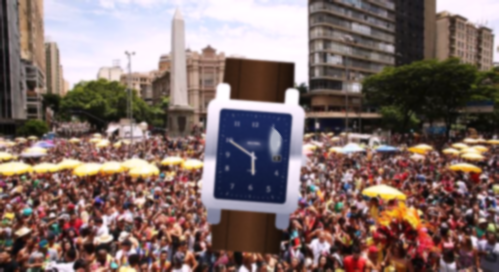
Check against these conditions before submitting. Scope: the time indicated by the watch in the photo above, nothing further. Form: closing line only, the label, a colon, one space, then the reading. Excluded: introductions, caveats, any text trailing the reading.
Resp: 5:50
